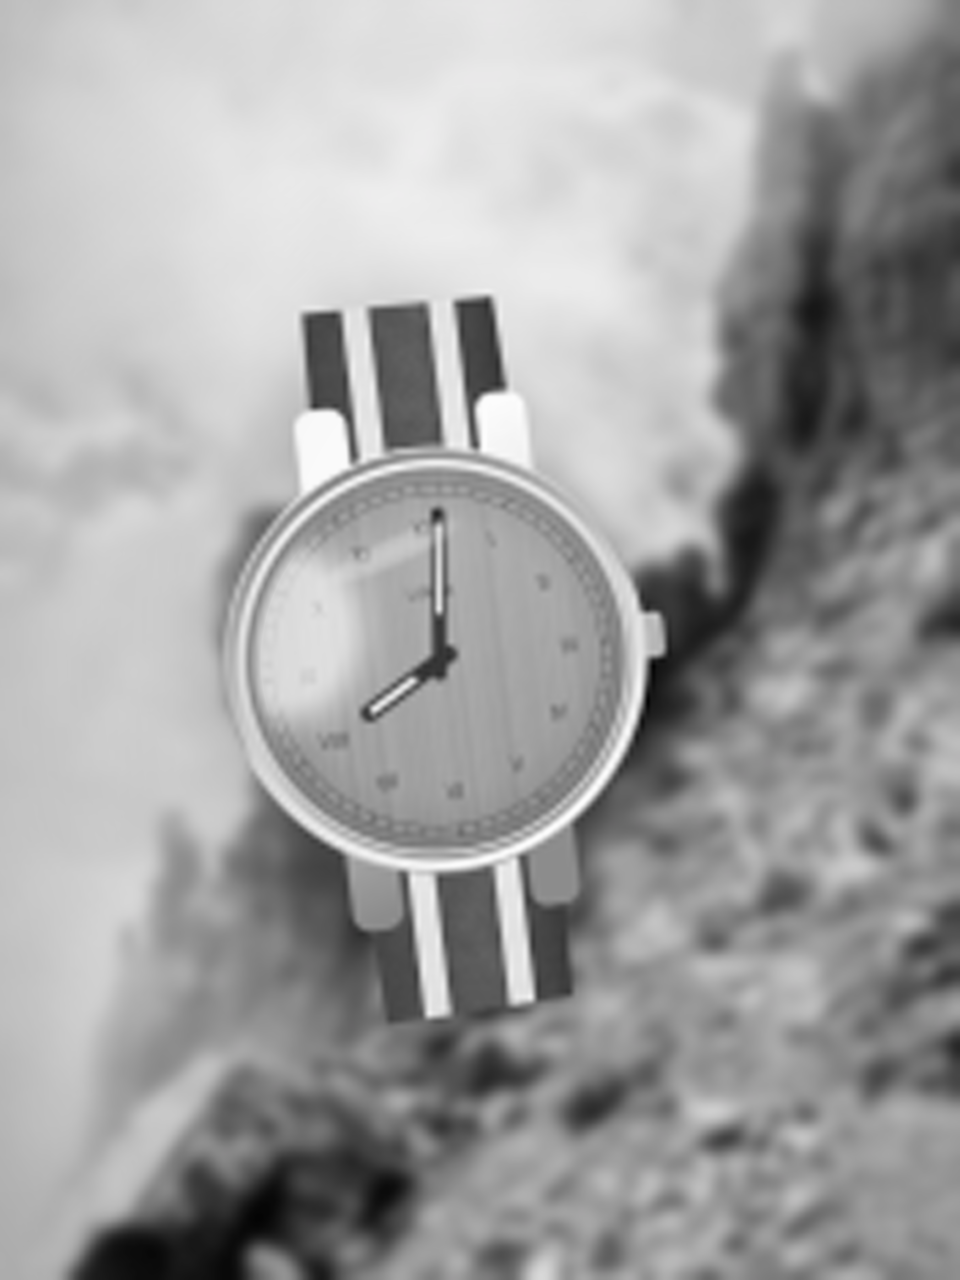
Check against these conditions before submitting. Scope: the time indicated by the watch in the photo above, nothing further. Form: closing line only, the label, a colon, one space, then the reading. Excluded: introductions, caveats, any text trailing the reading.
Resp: 8:01
